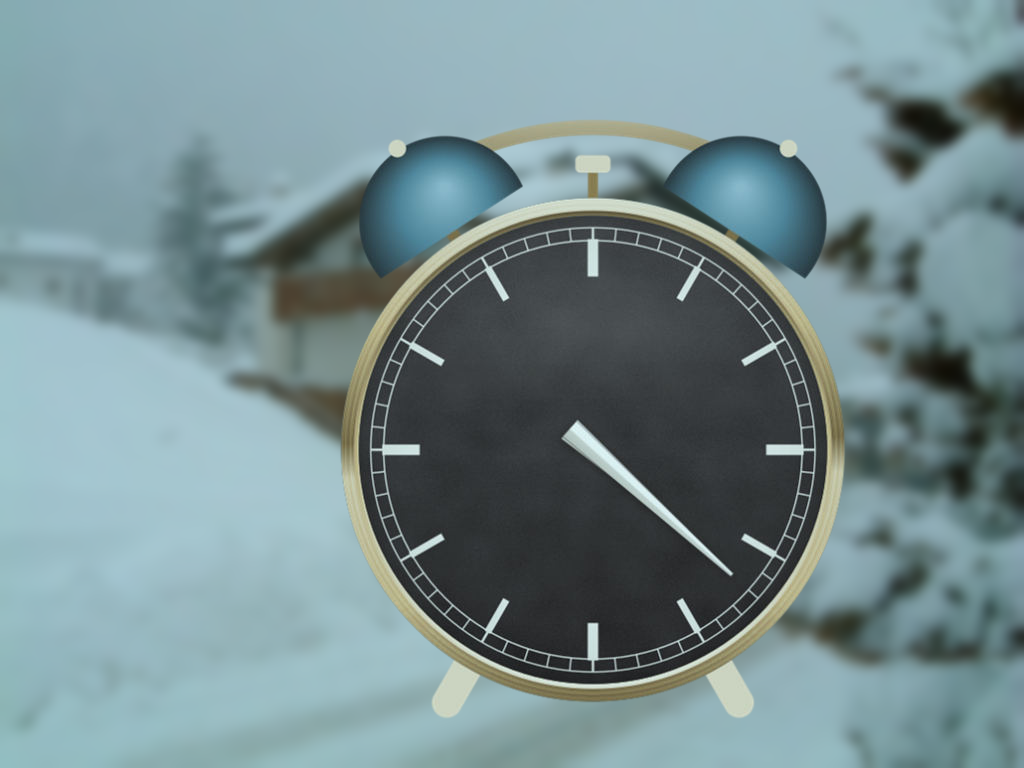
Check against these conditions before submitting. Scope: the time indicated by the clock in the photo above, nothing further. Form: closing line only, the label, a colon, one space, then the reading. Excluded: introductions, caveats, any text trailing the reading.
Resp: 4:22
